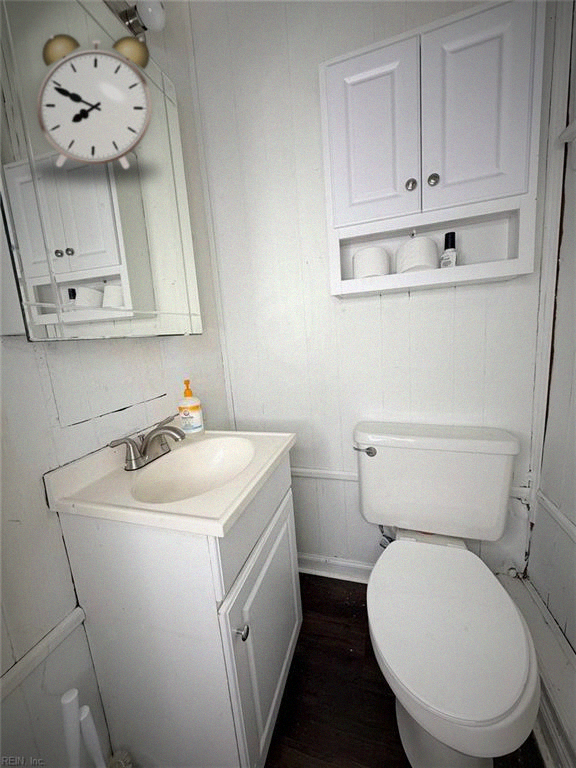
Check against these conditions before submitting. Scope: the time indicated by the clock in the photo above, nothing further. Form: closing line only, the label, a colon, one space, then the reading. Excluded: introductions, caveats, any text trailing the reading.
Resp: 7:49
